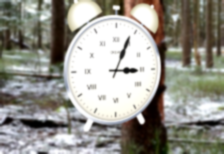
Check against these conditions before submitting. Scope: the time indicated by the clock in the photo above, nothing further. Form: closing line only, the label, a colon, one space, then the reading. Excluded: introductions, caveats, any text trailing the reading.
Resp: 3:04
